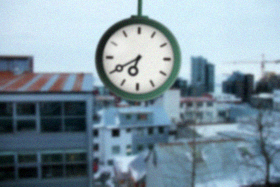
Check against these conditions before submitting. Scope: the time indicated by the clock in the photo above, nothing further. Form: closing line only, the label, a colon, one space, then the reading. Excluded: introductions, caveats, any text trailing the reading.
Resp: 6:40
